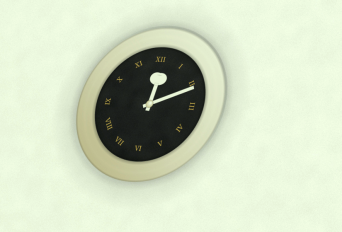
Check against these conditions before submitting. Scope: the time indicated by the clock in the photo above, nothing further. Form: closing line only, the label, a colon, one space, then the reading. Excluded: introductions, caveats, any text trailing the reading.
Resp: 12:11
